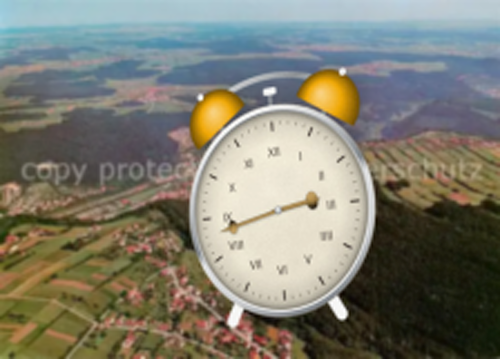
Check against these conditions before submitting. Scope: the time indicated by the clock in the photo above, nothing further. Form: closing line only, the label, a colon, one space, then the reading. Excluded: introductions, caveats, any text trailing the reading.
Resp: 2:43
